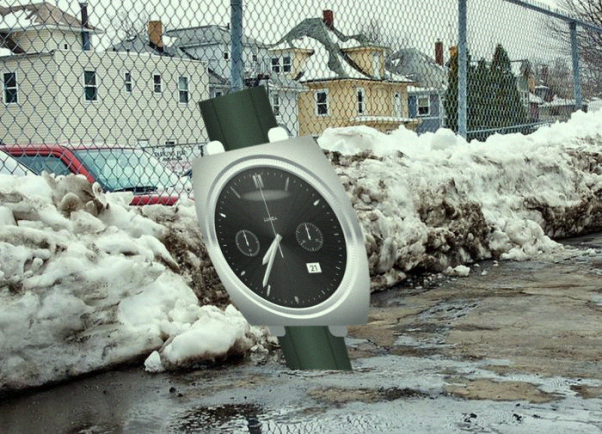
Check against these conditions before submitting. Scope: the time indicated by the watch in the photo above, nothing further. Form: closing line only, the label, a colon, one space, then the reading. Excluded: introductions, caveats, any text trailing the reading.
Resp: 7:36
